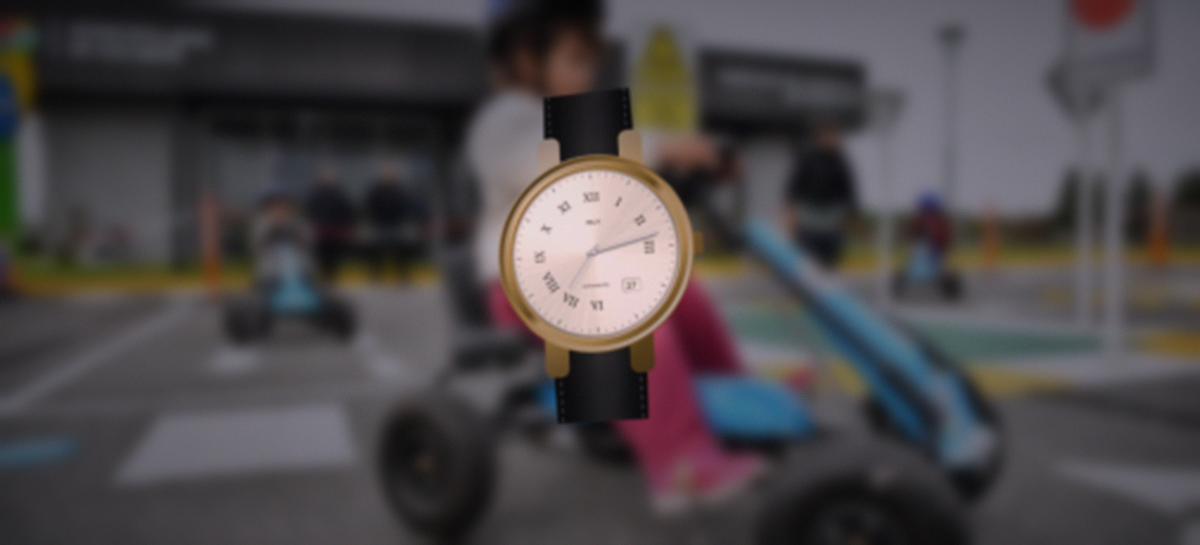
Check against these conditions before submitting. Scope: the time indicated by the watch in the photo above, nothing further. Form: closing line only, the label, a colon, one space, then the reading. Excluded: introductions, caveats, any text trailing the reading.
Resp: 7:13
